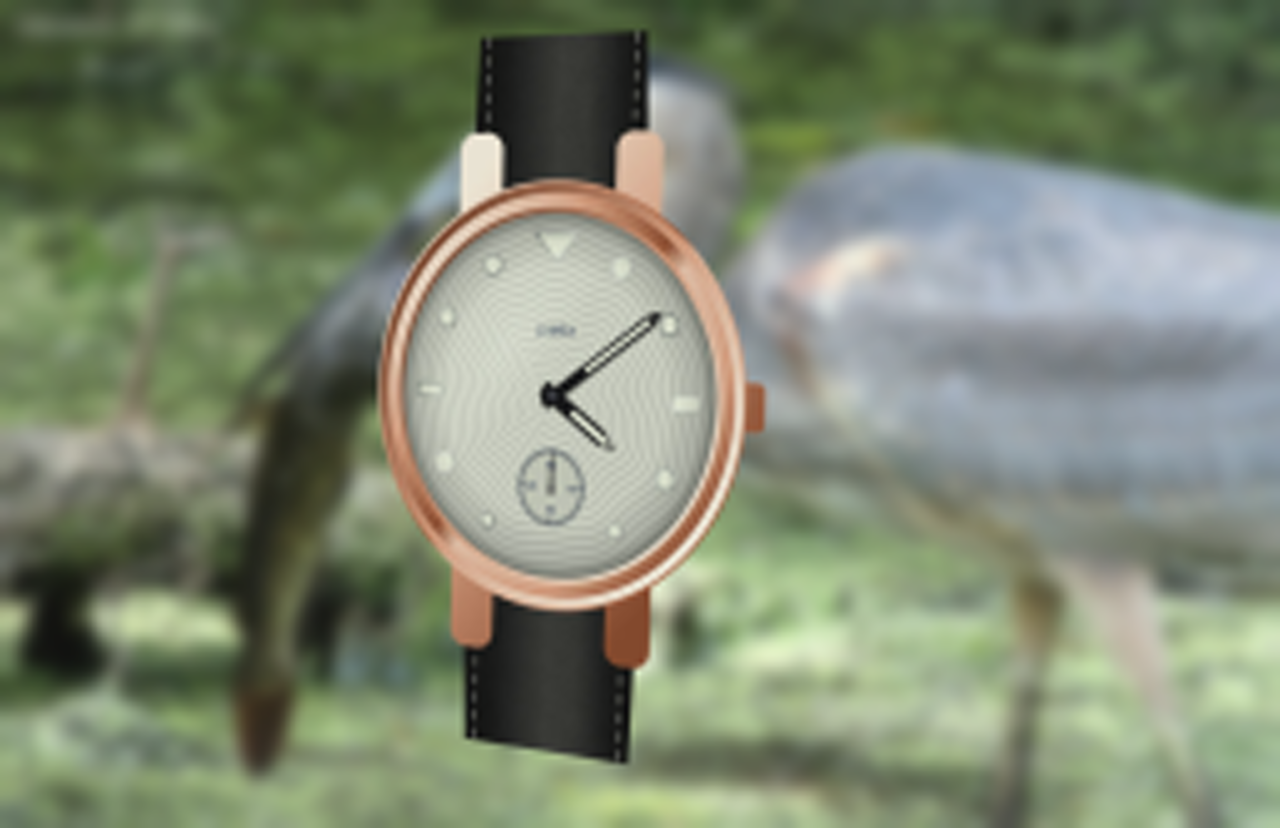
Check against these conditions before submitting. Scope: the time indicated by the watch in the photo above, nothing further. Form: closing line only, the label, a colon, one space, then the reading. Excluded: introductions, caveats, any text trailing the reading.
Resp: 4:09
